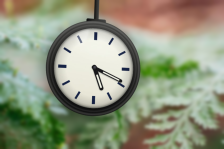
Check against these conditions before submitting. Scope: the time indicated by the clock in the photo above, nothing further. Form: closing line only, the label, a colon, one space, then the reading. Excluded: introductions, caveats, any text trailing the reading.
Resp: 5:19
